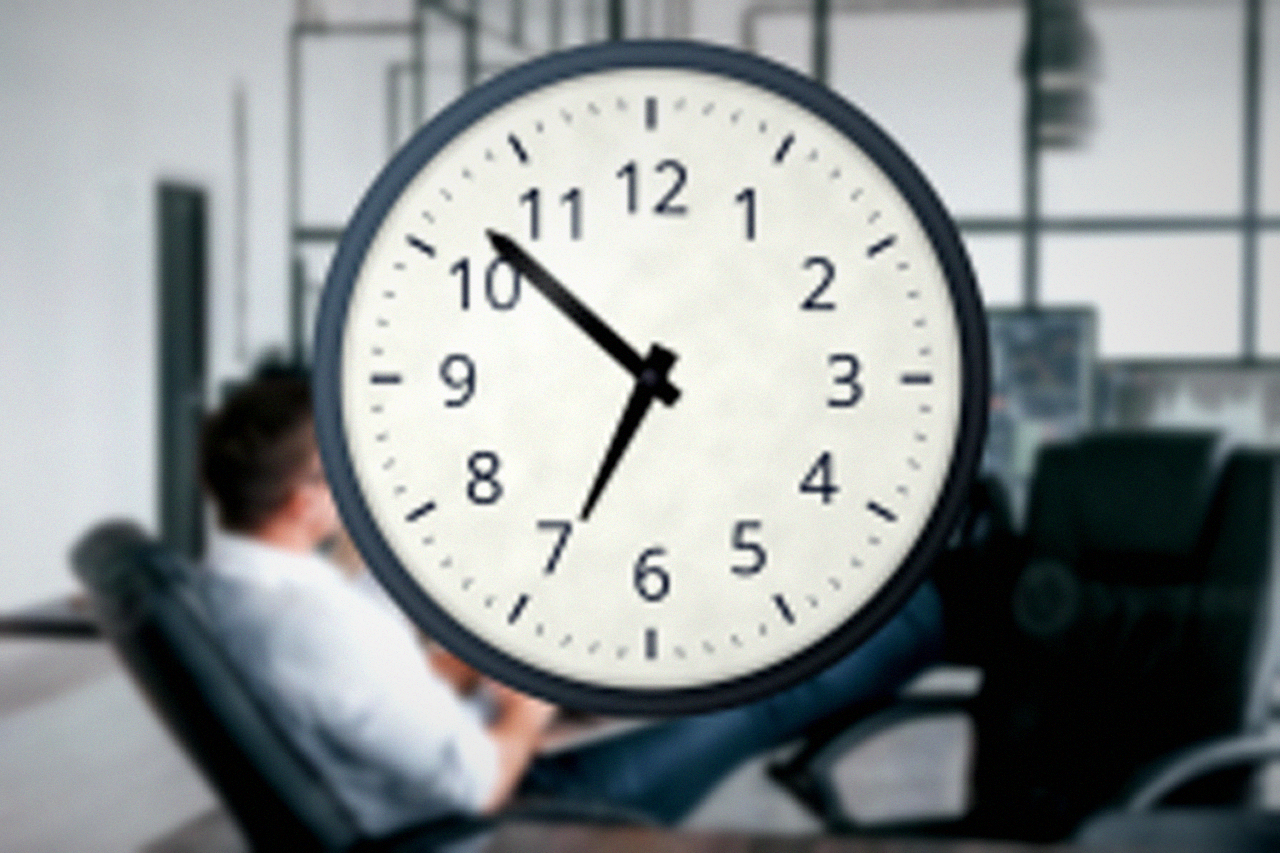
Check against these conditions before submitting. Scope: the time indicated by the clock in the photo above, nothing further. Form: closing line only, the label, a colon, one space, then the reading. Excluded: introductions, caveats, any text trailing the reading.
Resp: 6:52
